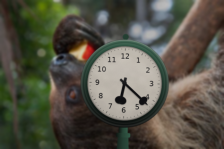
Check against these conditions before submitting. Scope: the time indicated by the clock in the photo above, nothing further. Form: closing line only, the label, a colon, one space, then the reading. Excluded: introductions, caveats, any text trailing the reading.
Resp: 6:22
